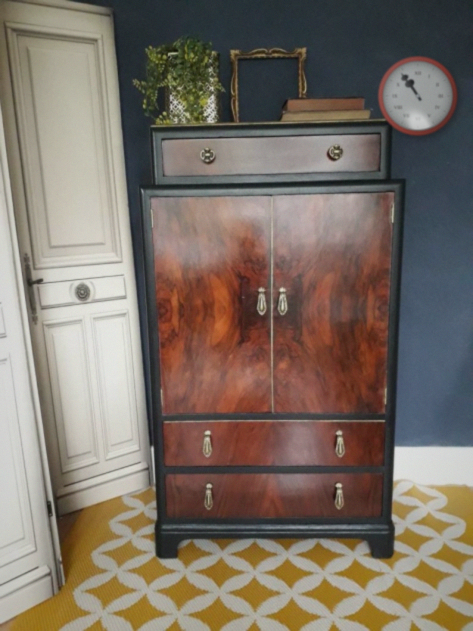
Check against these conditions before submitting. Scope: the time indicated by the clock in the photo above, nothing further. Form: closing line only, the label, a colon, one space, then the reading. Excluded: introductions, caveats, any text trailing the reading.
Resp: 10:54
